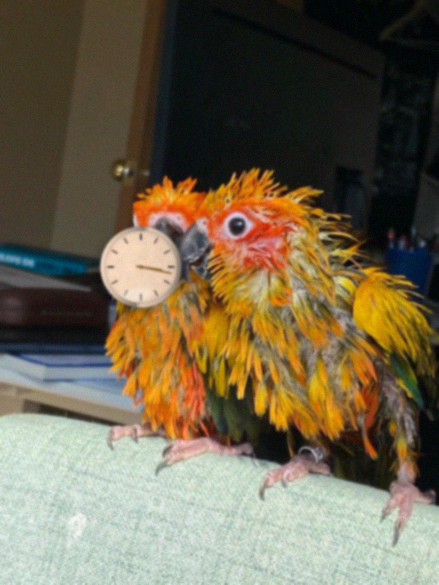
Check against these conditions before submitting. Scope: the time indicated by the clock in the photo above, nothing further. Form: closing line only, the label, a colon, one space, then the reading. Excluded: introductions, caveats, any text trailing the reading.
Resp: 3:17
